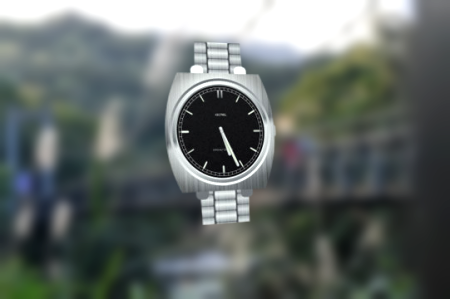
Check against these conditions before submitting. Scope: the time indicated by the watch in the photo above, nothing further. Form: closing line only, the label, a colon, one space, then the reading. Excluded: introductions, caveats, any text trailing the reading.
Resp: 5:26
